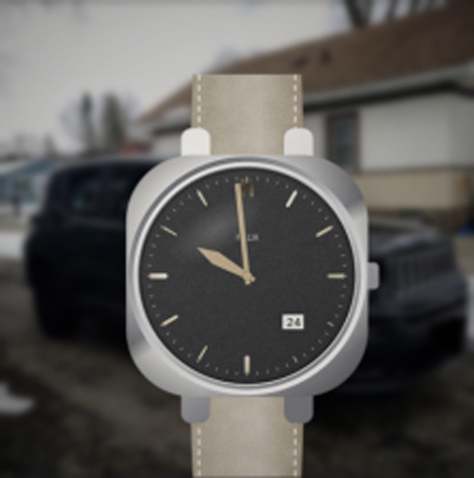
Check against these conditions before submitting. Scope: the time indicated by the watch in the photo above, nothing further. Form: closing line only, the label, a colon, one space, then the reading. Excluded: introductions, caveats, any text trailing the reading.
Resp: 9:59
